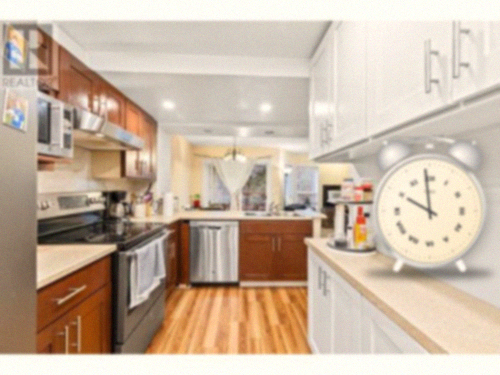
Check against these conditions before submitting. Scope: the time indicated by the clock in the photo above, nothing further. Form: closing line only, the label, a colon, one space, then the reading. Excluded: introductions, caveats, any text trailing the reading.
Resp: 9:59
